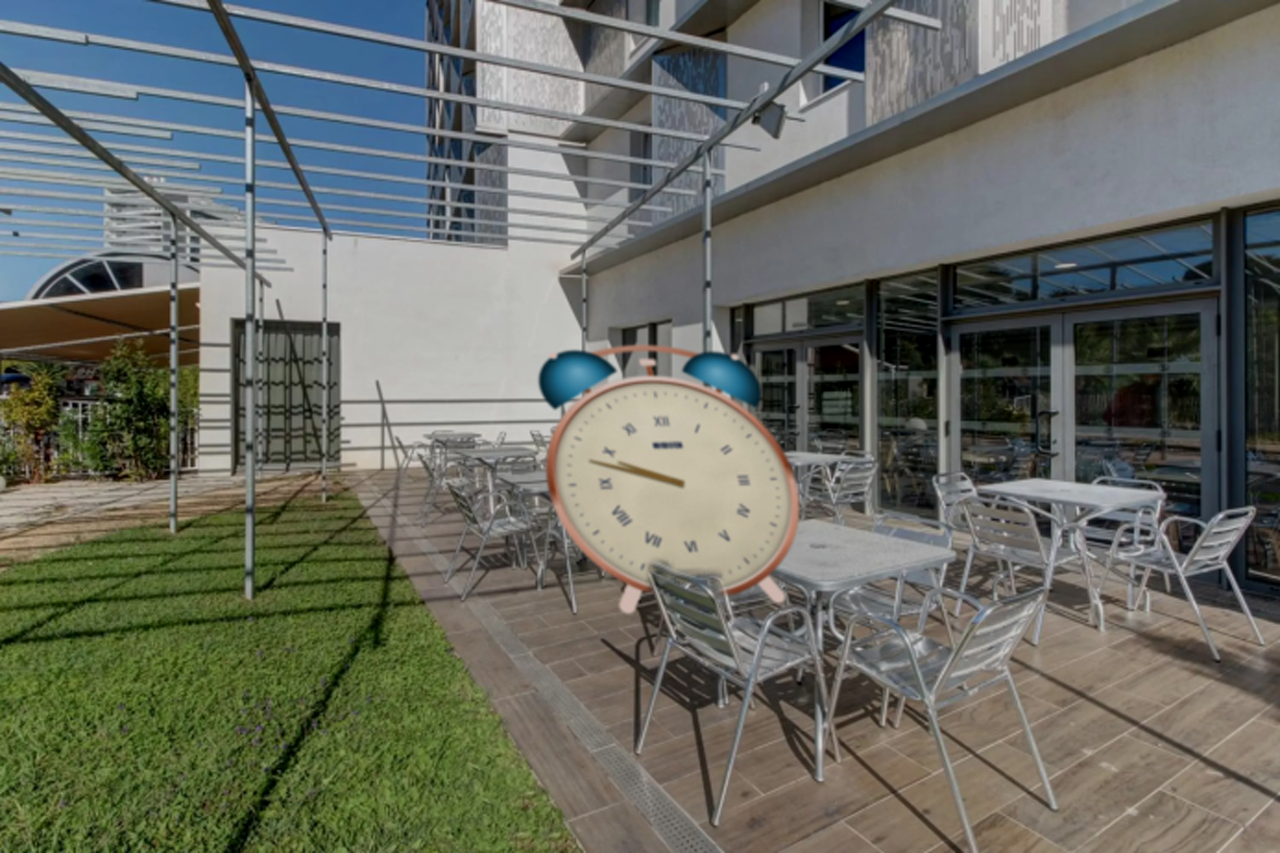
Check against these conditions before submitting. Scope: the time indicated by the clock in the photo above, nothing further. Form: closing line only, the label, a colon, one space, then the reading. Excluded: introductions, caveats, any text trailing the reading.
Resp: 9:48
